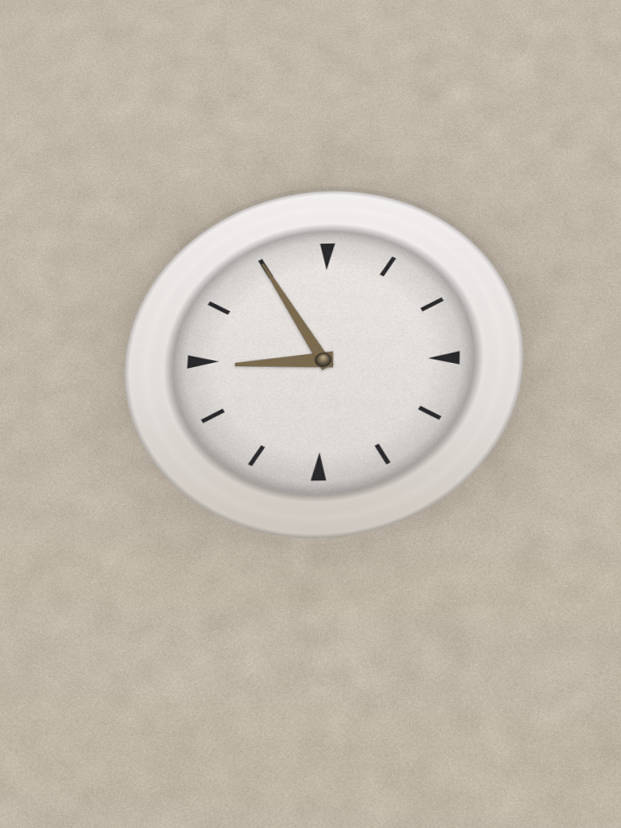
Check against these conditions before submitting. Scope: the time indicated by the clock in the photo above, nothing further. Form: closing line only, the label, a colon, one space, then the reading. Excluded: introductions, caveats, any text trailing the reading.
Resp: 8:55
